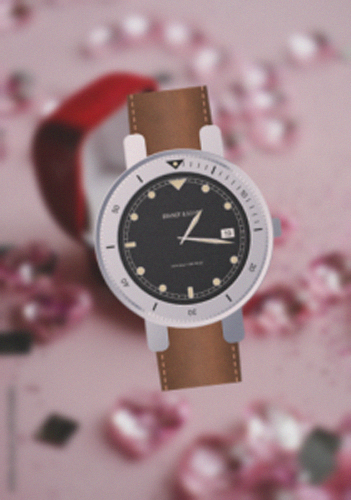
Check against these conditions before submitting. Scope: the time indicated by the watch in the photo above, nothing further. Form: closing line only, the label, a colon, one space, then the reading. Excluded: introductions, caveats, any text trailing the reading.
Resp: 1:17
